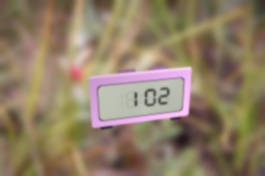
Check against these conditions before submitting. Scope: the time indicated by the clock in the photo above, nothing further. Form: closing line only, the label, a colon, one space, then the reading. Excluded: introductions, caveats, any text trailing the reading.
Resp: 1:02
